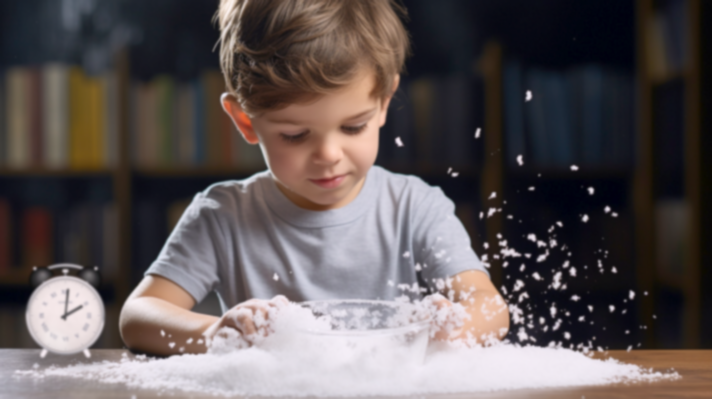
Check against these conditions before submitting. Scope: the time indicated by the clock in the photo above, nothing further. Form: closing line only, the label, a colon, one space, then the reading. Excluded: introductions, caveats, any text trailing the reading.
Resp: 2:01
